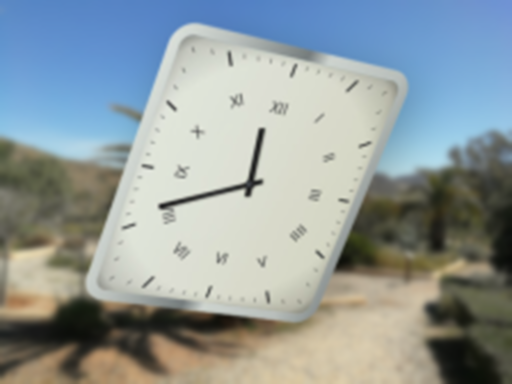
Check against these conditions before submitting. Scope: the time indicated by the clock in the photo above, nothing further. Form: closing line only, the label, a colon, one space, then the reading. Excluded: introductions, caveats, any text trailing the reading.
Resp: 11:41
